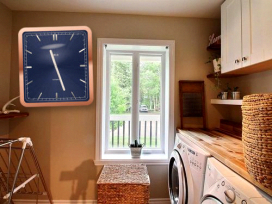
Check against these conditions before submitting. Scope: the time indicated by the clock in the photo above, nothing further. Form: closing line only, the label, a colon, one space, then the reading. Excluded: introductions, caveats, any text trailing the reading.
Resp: 11:27
